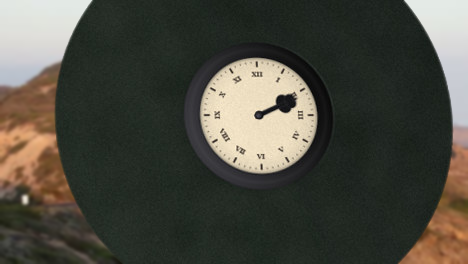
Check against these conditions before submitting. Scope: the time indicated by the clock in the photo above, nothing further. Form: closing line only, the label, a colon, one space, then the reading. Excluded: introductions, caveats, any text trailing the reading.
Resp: 2:11
